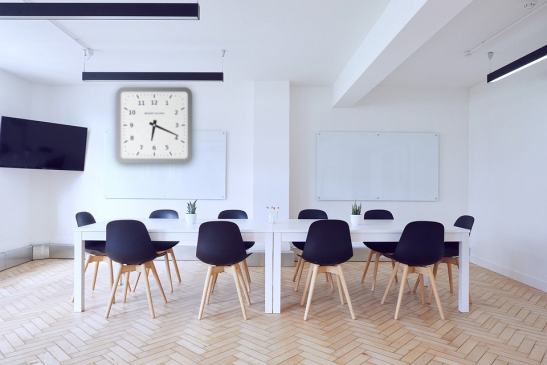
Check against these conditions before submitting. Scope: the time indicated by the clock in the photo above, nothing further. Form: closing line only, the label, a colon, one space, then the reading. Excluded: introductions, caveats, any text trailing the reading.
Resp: 6:19
